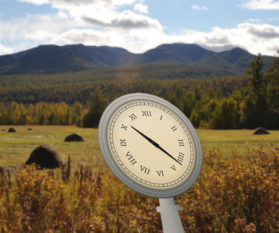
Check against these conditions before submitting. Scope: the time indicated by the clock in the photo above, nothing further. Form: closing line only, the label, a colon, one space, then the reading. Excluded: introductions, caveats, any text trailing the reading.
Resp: 10:22
